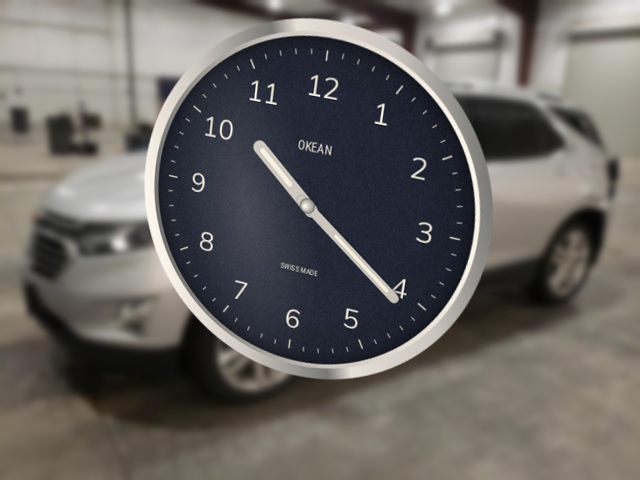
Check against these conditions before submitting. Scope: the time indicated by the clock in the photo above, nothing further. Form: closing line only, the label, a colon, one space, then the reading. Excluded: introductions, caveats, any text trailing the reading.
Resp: 10:21
